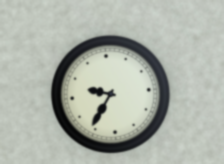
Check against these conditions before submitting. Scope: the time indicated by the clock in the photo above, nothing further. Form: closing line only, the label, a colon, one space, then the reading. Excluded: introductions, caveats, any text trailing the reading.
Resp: 9:36
